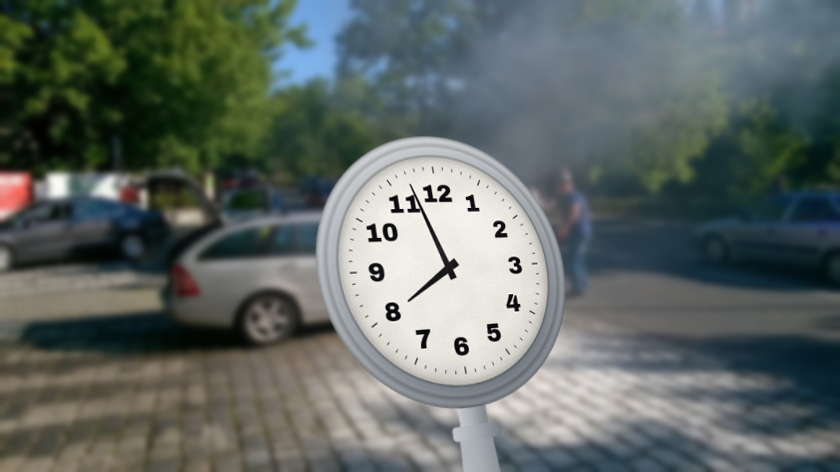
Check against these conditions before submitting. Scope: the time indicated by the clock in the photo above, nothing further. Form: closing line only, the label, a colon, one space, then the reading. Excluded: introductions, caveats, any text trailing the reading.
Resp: 7:57
